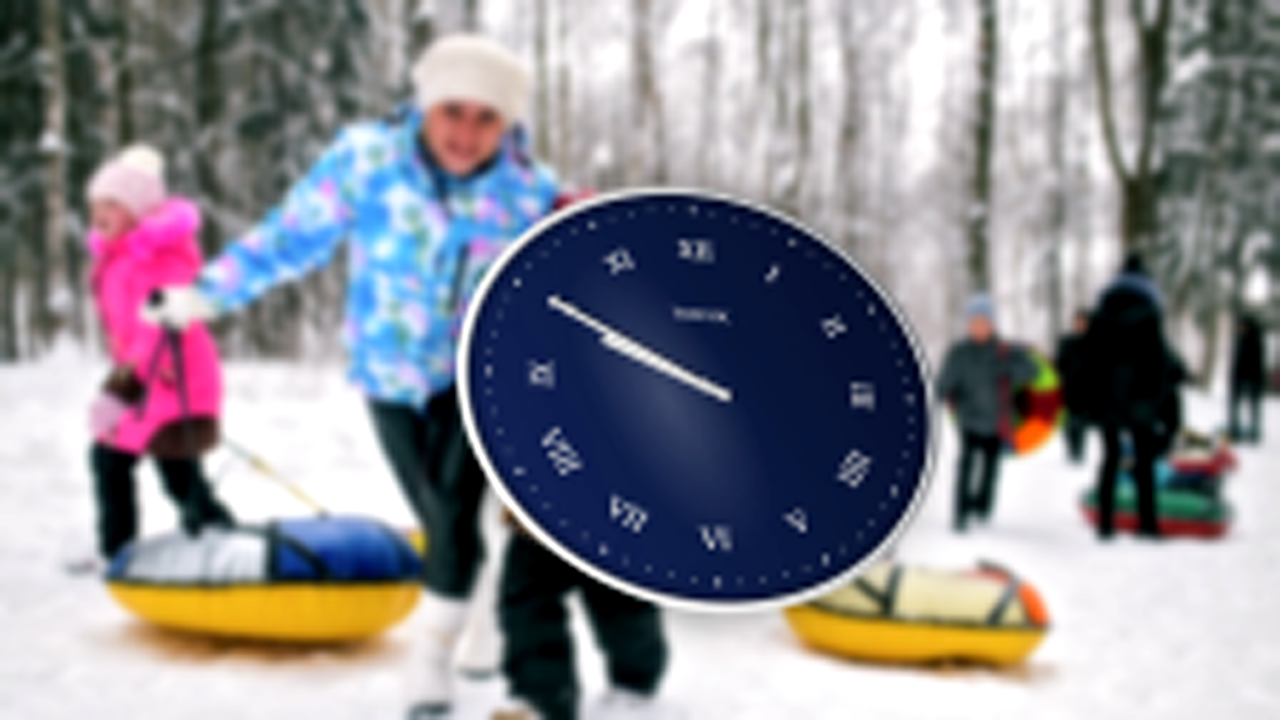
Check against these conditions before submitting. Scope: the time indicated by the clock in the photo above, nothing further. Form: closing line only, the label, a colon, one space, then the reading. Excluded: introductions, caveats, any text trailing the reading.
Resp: 9:50
